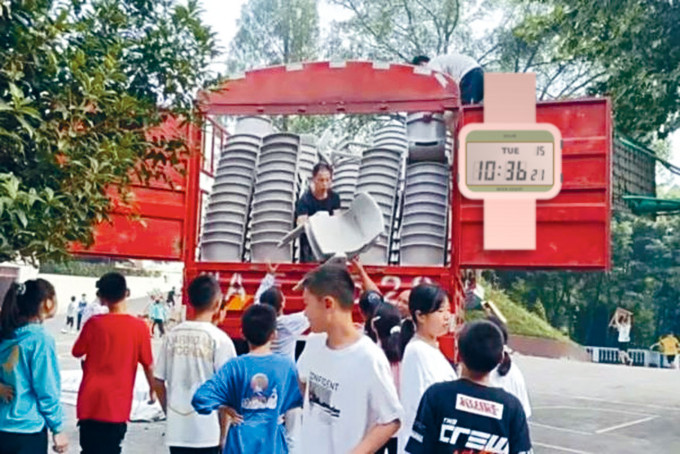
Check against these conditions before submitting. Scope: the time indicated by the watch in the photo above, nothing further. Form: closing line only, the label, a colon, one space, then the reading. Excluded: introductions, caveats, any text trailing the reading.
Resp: 10:36:21
